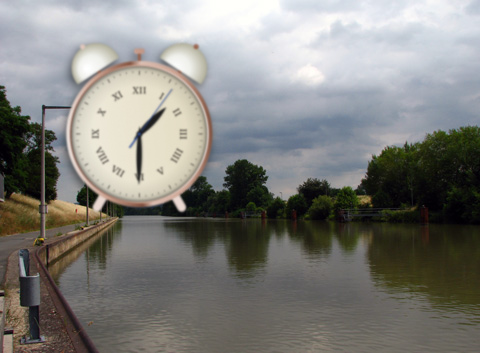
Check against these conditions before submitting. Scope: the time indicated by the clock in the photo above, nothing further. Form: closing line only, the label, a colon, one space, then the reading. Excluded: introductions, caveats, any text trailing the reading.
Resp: 1:30:06
